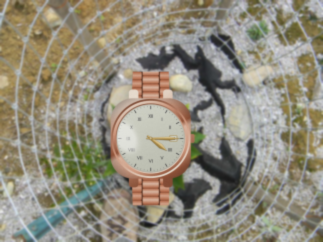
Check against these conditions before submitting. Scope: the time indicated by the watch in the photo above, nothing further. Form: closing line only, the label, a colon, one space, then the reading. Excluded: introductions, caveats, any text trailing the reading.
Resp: 4:15
